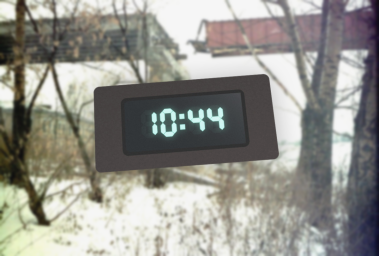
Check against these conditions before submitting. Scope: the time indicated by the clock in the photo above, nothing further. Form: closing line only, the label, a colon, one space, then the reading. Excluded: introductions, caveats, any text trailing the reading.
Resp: 10:44
